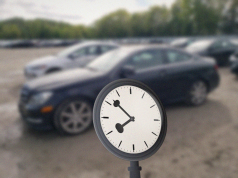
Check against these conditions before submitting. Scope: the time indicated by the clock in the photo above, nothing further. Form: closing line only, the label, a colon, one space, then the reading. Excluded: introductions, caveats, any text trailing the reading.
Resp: 7:52
